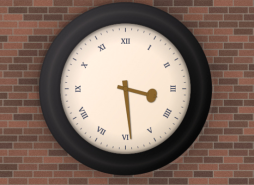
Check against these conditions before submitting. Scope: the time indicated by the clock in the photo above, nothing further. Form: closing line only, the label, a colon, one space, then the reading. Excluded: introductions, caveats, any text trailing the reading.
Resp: 3:29
